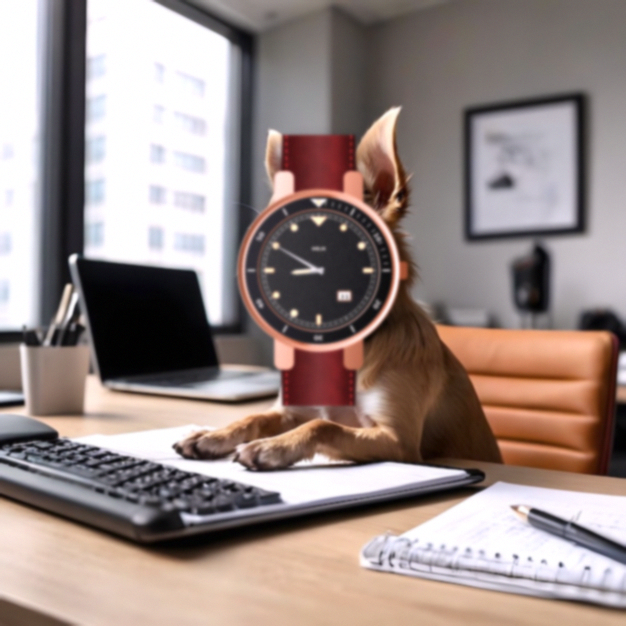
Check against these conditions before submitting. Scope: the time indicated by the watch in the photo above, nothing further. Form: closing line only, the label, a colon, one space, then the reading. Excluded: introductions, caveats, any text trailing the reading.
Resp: 8:50
